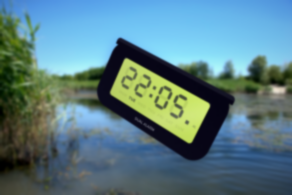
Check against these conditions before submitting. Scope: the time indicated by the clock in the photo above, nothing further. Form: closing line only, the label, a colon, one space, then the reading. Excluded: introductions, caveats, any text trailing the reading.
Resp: 22:05
